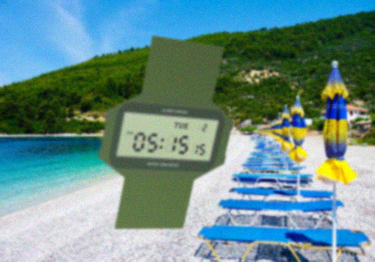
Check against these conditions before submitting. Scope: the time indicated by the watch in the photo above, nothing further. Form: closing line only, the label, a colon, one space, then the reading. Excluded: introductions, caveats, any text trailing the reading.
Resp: 5:15:15
